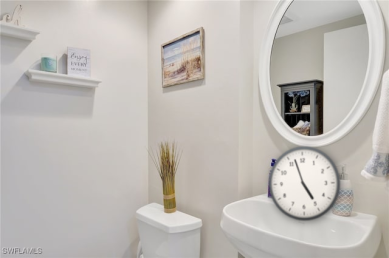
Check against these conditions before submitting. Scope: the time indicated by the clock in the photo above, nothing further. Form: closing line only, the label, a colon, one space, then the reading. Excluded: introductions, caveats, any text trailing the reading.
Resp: 4:57
